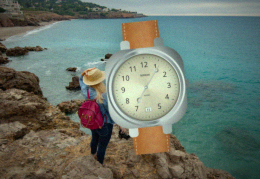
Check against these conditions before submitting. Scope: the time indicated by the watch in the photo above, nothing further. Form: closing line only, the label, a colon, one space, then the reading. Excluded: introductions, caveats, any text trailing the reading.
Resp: 7:06
